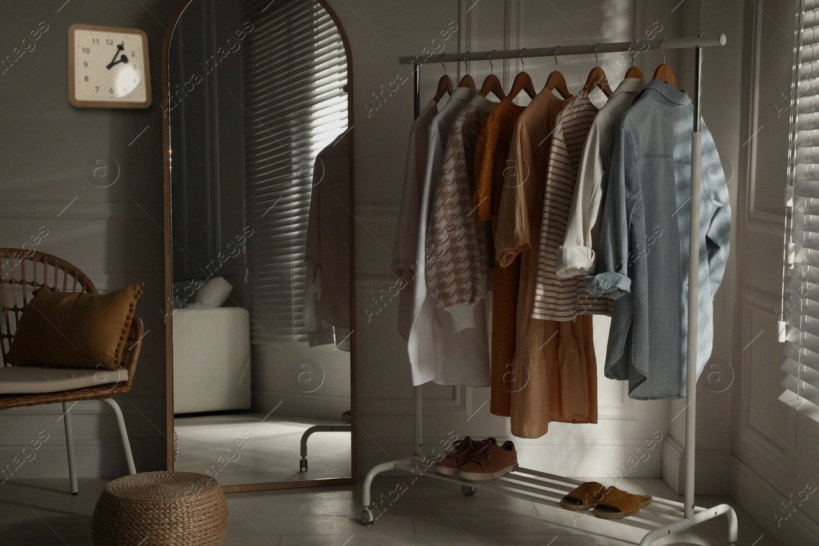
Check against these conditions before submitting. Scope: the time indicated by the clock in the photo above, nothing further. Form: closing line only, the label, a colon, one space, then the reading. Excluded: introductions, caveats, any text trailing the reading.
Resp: 2:05
